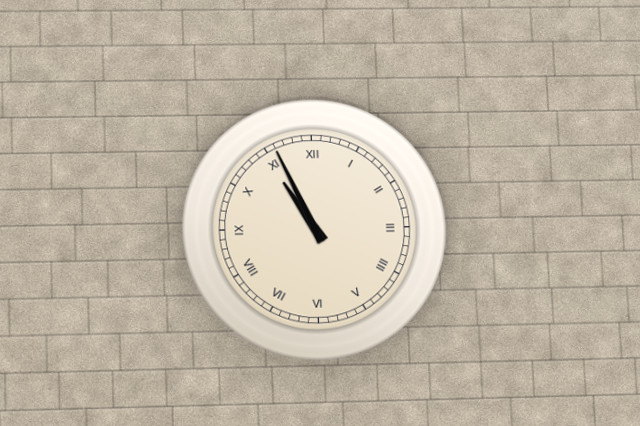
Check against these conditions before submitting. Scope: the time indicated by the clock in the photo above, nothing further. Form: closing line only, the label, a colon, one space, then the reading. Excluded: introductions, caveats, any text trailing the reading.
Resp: 10:56
